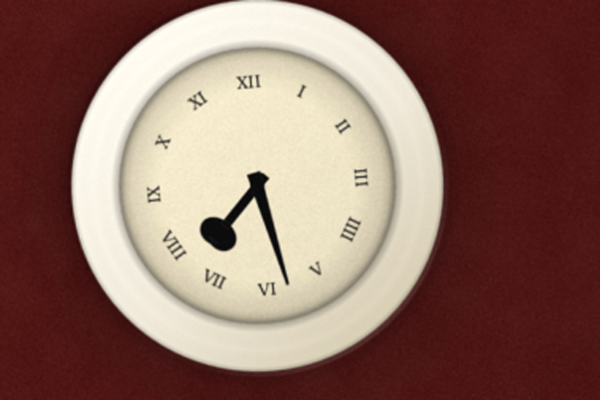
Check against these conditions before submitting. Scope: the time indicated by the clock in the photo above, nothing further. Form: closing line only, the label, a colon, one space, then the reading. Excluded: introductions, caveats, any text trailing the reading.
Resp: 7:28
